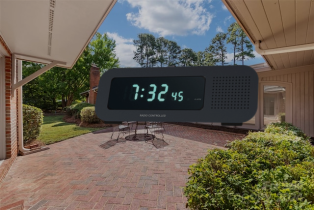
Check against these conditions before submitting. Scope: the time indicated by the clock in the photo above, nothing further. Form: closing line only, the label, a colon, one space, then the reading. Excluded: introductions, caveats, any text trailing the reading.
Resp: 7:32:45
